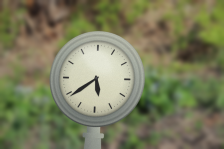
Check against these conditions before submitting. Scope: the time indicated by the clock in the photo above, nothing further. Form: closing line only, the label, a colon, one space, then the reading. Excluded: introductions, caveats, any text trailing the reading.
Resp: 5:39
